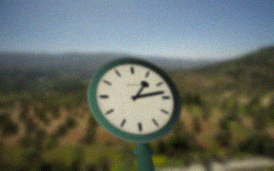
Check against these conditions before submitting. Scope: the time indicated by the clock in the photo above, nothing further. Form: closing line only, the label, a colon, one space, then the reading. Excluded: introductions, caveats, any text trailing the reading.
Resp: 1:13
